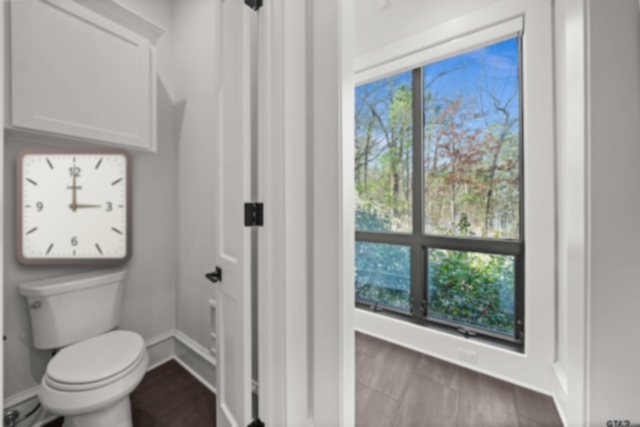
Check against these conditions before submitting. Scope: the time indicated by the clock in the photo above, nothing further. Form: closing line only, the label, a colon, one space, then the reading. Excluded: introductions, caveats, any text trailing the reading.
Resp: 3:00
